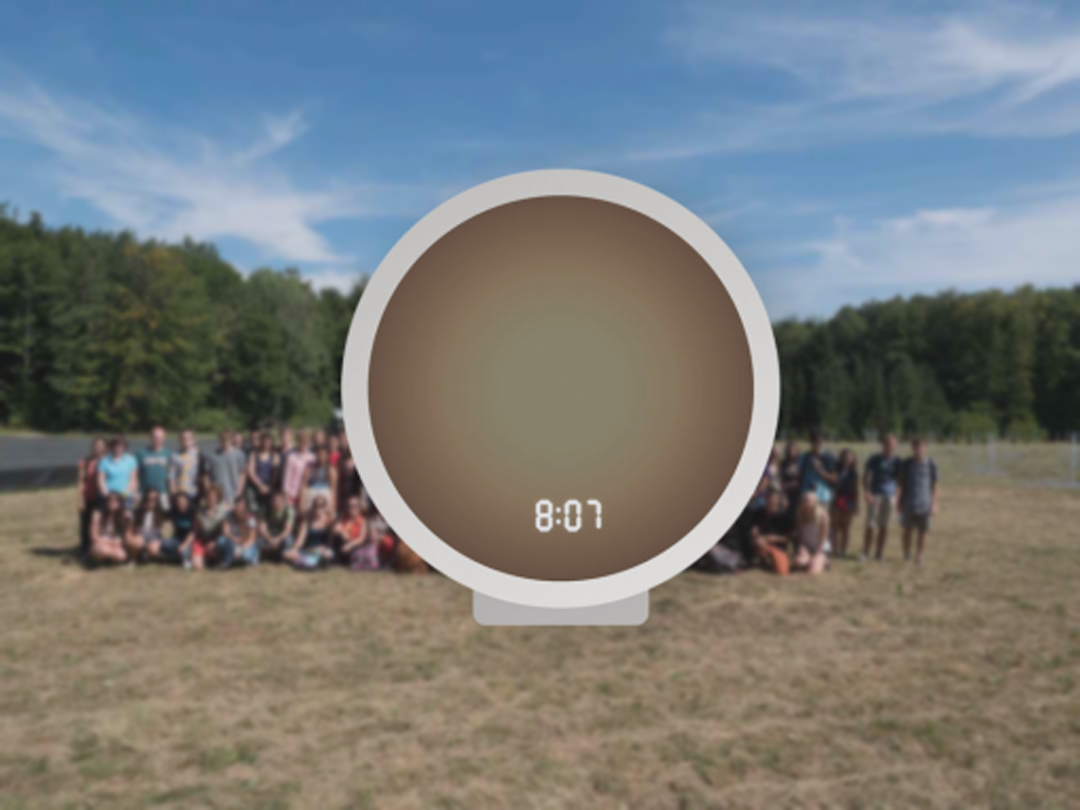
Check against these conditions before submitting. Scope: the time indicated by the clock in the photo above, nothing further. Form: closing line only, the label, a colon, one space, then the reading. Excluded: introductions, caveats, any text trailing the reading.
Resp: 8:07
